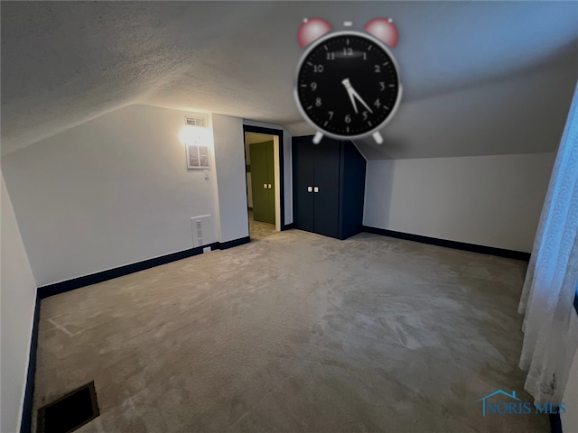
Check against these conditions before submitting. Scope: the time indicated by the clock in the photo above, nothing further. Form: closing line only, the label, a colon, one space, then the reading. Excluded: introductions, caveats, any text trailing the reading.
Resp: 5:23
